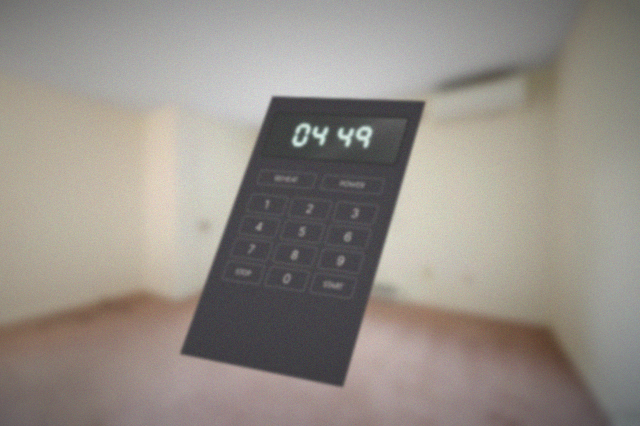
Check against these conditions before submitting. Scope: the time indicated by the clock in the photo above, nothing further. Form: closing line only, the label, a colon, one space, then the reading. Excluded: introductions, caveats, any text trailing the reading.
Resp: 4:49
